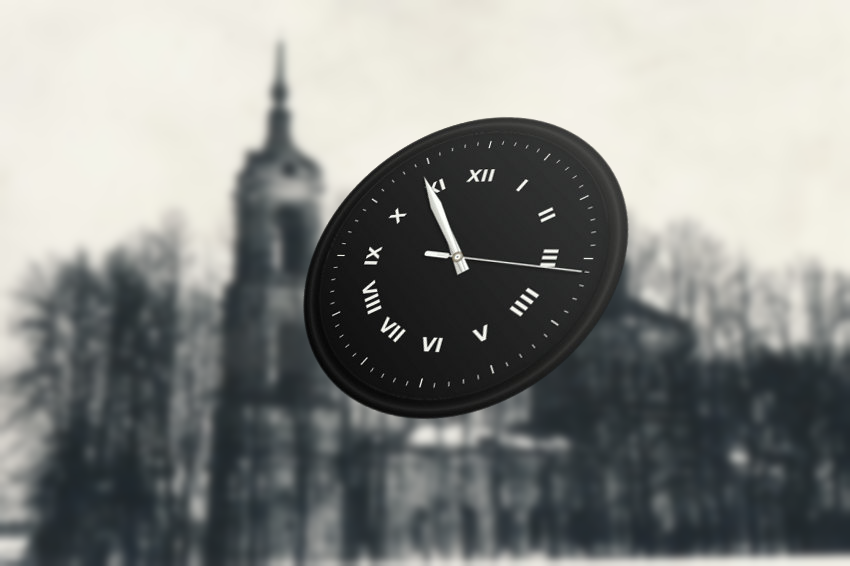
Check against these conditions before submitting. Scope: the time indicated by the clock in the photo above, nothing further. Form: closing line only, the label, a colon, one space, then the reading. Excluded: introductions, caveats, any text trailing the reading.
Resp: 10:54:16
